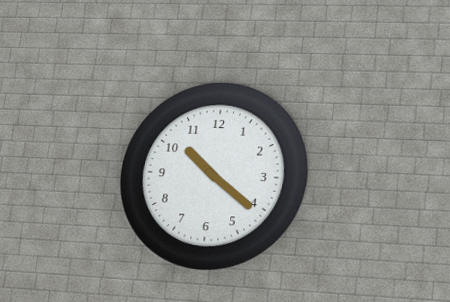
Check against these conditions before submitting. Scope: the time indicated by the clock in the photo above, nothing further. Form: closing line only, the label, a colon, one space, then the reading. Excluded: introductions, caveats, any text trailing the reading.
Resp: 10:21
